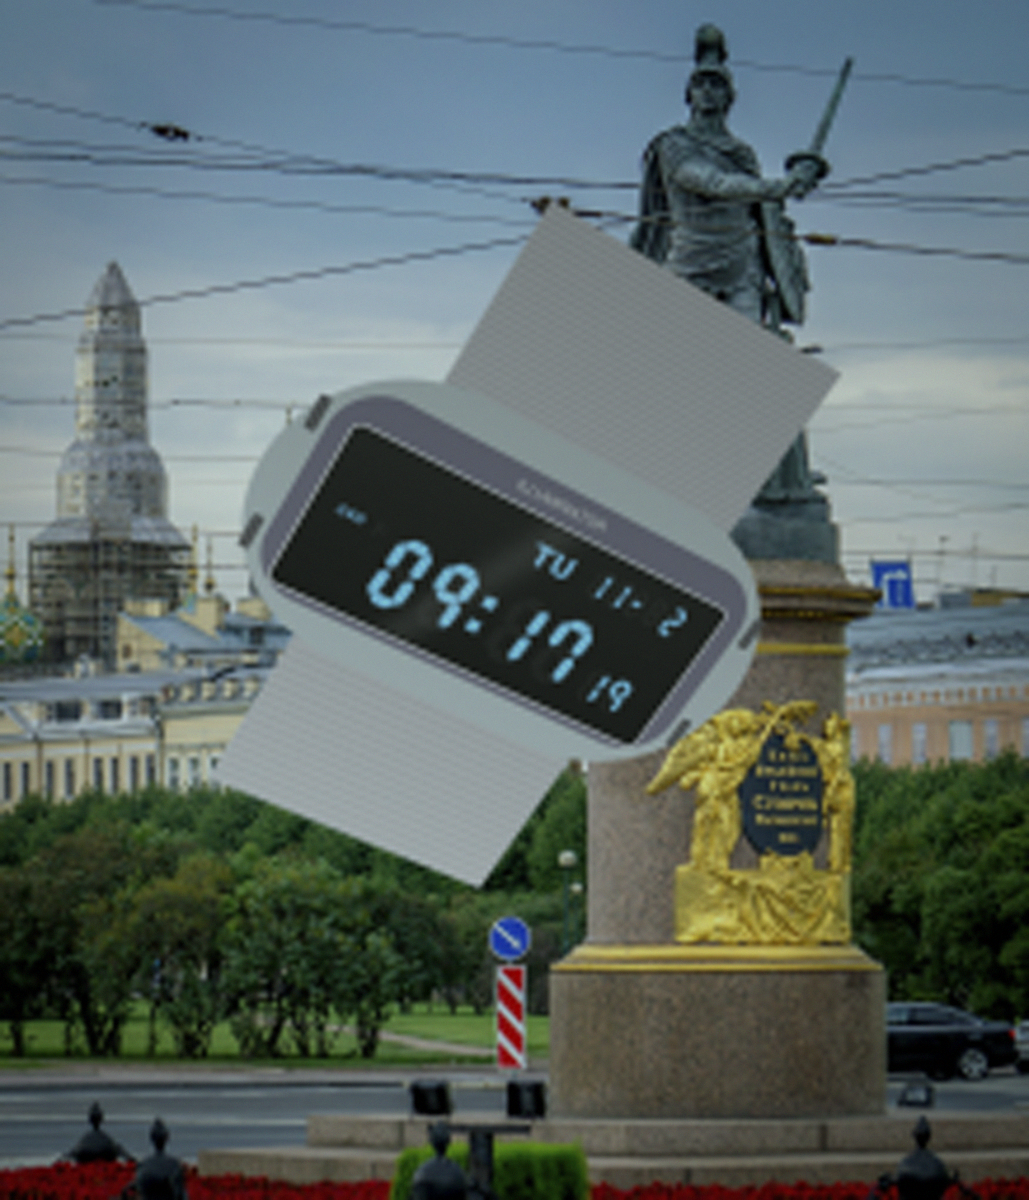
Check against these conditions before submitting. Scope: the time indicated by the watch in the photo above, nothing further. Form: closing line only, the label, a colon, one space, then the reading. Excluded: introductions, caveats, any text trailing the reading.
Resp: 9:17:19
